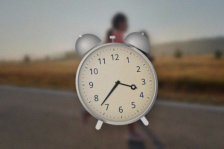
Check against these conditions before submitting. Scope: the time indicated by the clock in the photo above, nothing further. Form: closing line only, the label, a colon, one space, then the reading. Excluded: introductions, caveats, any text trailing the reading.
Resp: 3:37
